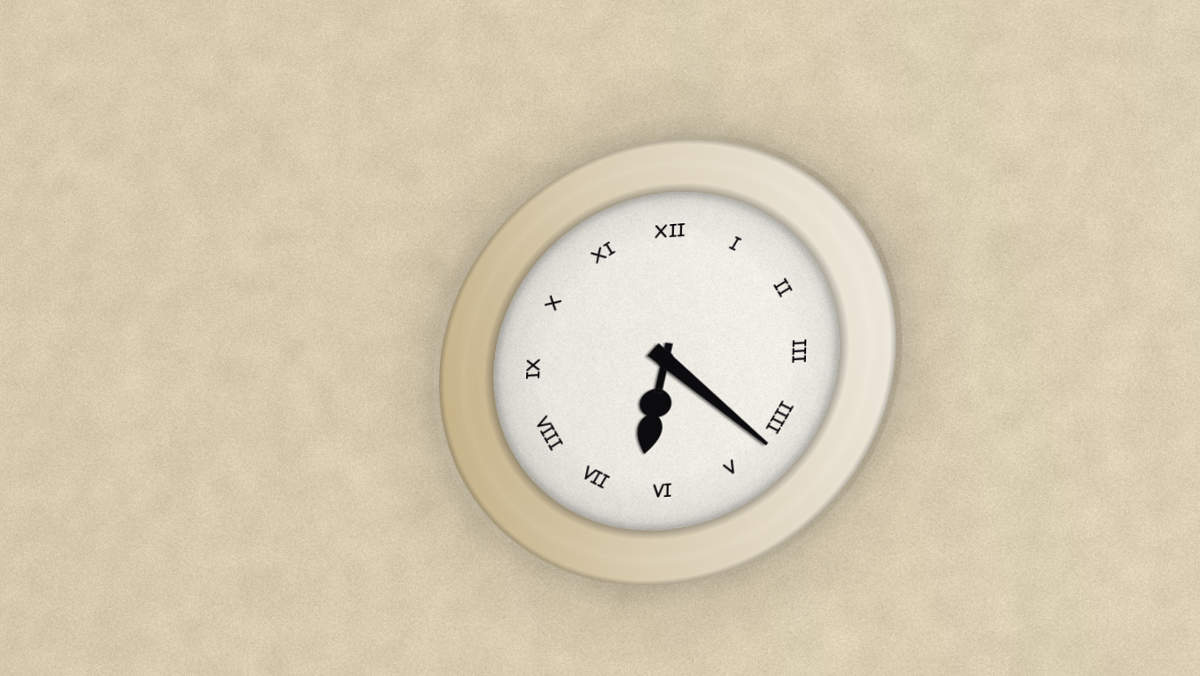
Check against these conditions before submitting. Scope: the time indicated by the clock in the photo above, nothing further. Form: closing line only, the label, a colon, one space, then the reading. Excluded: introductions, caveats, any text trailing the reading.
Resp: 6:22
